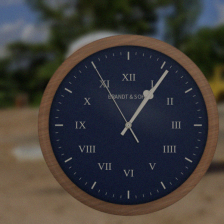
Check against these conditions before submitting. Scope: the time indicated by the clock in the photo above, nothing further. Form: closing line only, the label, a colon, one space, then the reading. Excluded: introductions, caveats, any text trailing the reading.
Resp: 1:05:55
